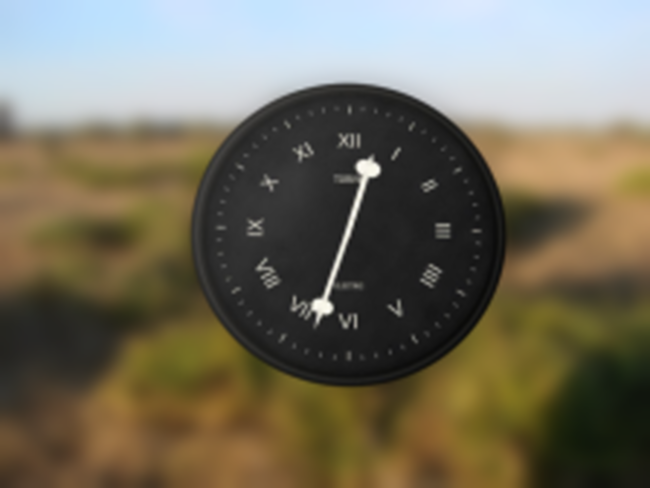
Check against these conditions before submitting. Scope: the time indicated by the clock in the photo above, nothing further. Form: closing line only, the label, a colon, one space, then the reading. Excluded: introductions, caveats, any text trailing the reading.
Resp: 12:33
